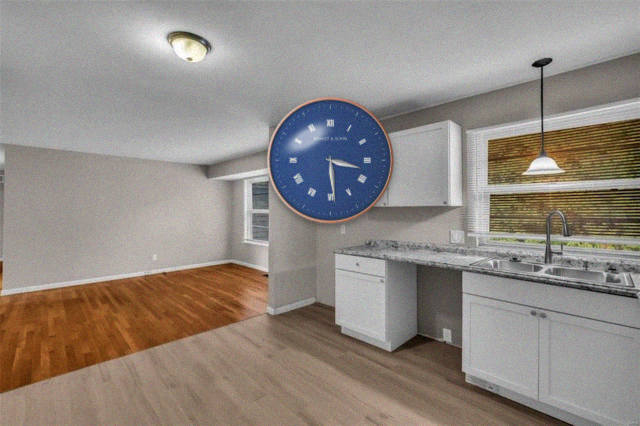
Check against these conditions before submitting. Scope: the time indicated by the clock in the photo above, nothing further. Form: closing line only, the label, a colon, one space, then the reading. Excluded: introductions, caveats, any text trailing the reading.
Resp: 3:29
